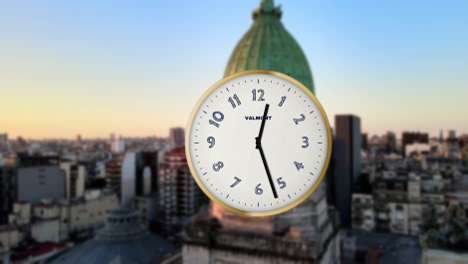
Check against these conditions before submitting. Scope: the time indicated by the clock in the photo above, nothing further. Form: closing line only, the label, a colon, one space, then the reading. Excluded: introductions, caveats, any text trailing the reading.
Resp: 12:27
